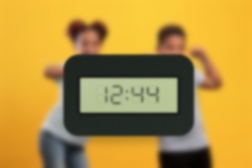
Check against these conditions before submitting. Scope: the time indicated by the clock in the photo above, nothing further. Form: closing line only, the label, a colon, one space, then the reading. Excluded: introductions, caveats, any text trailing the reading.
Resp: 12:44
